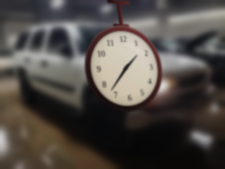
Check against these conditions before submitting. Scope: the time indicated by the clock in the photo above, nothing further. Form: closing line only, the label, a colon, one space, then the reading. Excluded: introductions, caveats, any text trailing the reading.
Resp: 1:37
